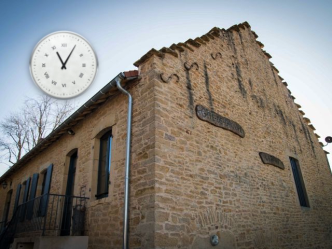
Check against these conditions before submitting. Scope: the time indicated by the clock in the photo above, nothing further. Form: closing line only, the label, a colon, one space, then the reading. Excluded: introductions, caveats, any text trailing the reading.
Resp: 11:05
